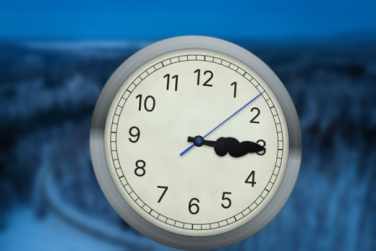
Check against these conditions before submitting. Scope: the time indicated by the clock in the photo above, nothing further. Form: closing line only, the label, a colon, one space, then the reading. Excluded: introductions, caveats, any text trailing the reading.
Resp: 3:15:08
